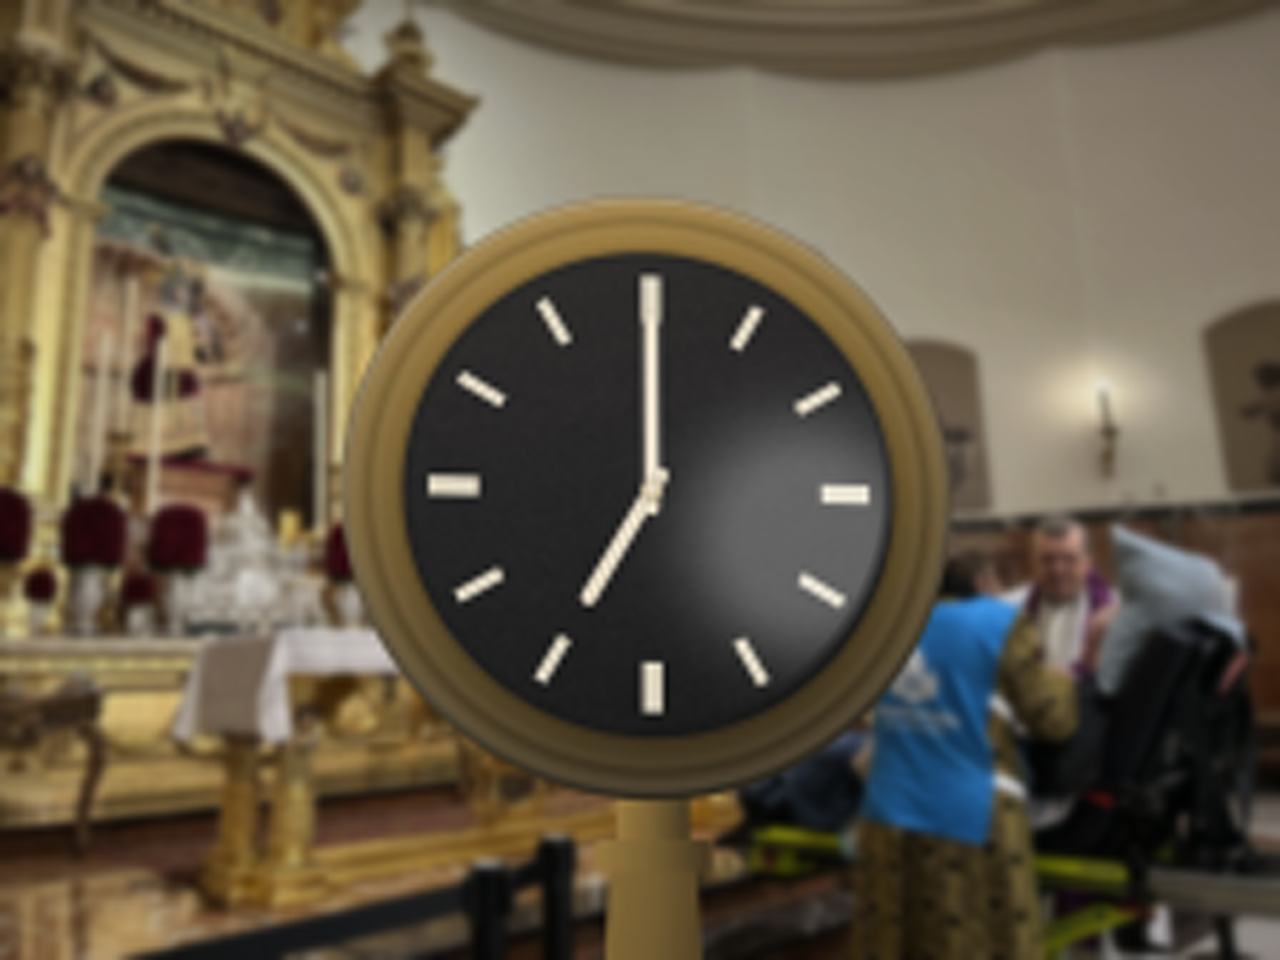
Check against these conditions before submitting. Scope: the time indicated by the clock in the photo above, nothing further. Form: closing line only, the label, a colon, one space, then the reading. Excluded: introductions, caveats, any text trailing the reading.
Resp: 7:00
